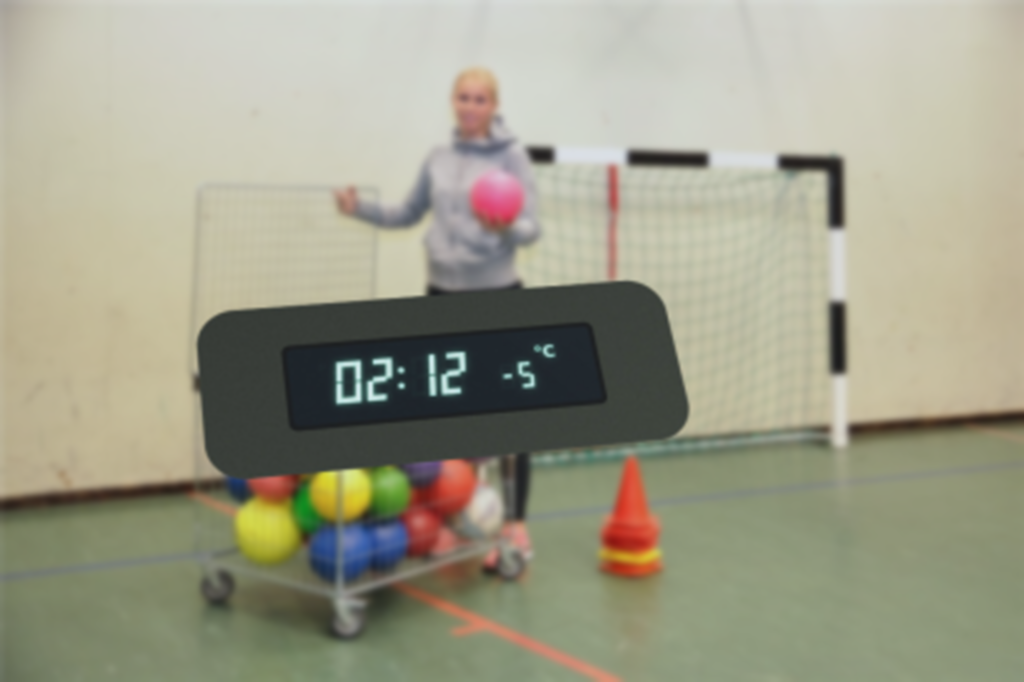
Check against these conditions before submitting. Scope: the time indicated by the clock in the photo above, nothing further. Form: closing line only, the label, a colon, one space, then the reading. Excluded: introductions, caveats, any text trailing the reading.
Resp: 2:12
